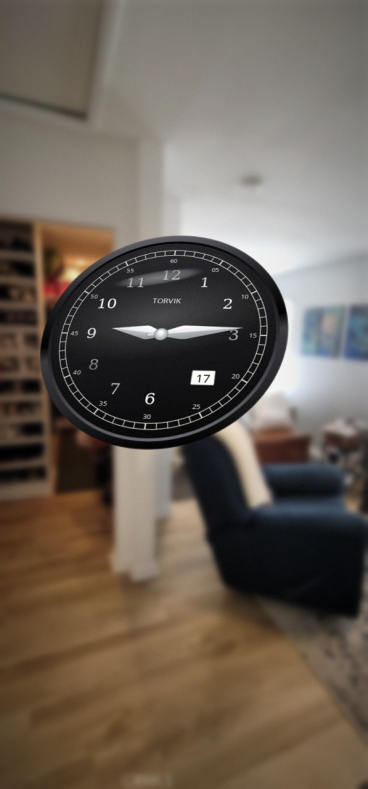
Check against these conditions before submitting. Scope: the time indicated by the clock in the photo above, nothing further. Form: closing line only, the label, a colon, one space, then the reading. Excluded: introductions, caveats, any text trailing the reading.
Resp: 9:14
